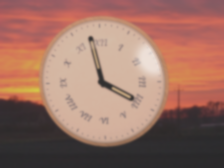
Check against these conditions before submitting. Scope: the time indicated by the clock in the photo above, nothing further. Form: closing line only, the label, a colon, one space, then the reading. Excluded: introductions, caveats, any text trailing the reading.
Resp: 3:58
